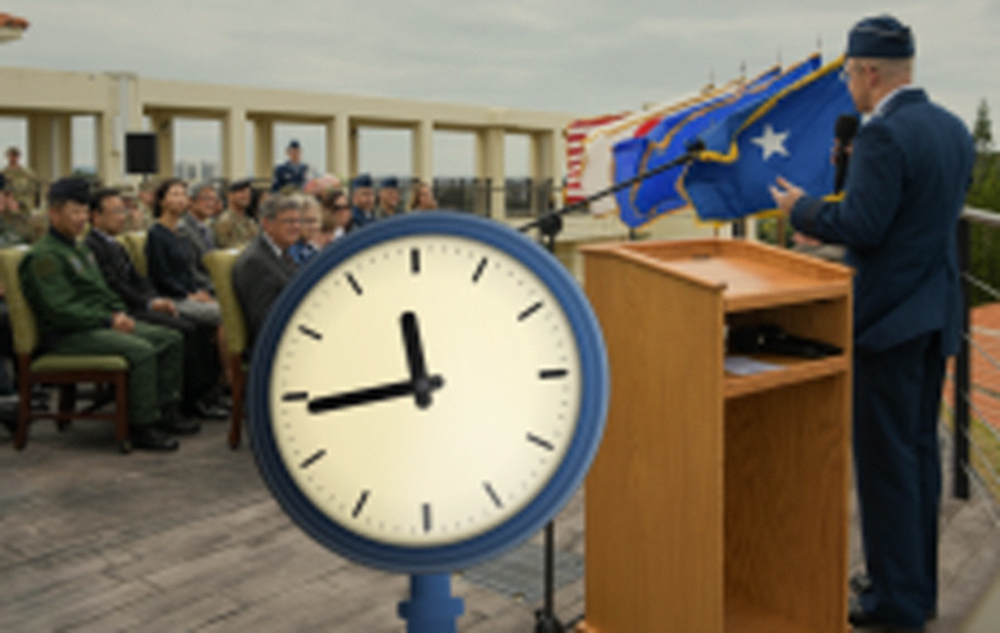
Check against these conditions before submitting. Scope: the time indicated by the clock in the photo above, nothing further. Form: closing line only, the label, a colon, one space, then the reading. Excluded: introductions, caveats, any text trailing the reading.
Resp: 11:44
